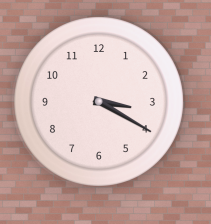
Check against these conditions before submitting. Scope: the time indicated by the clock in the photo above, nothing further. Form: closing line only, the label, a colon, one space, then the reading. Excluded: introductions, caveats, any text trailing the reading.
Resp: 3:20
